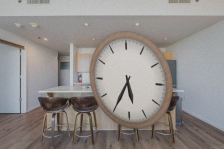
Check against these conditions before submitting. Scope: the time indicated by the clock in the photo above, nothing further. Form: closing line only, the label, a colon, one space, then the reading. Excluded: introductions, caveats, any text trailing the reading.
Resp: 5:35
